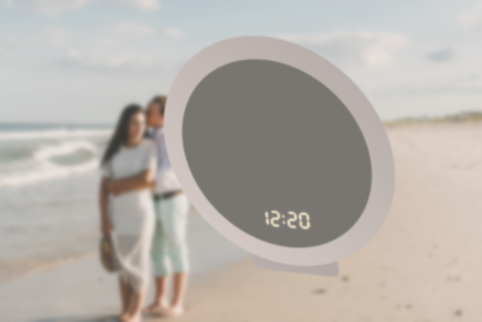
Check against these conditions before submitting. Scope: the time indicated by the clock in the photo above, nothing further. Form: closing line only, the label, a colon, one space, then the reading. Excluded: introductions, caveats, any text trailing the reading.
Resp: 12:20
